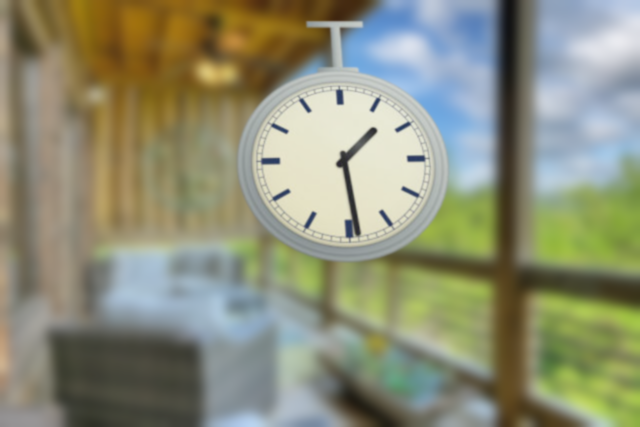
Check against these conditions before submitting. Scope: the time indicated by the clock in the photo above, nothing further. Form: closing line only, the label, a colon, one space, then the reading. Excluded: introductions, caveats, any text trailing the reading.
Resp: 1:29
